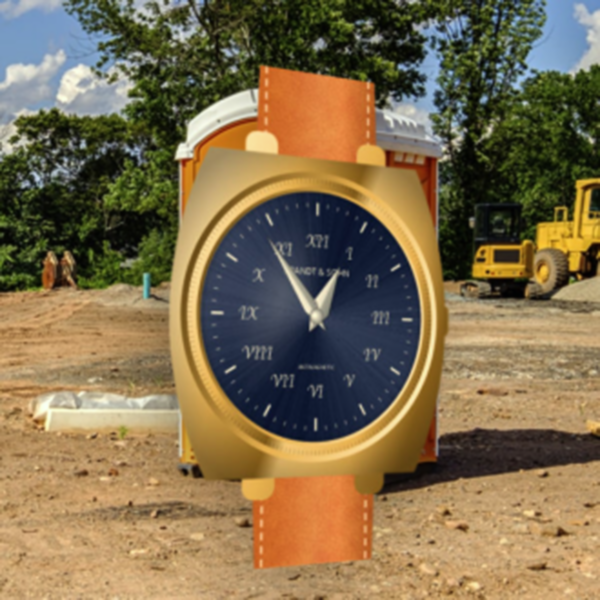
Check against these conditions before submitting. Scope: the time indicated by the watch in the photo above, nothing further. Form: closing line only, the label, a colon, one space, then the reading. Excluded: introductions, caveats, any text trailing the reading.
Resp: 12:54
